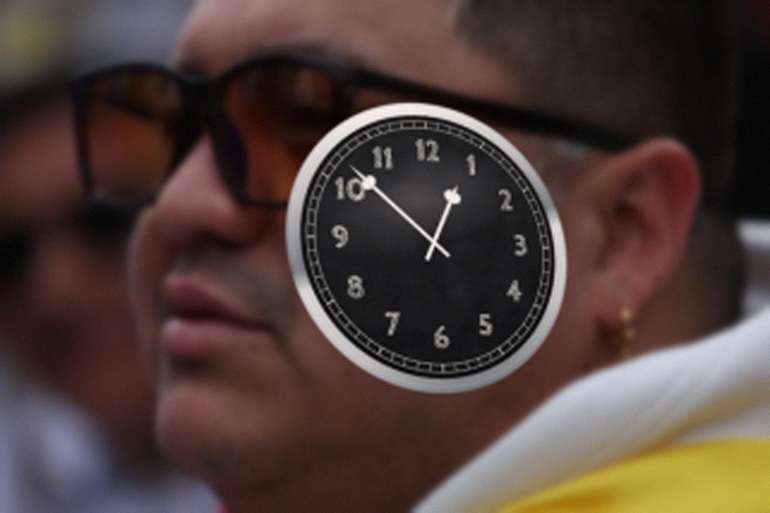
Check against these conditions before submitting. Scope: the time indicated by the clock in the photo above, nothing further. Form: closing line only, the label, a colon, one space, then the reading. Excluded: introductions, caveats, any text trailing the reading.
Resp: 12:52
